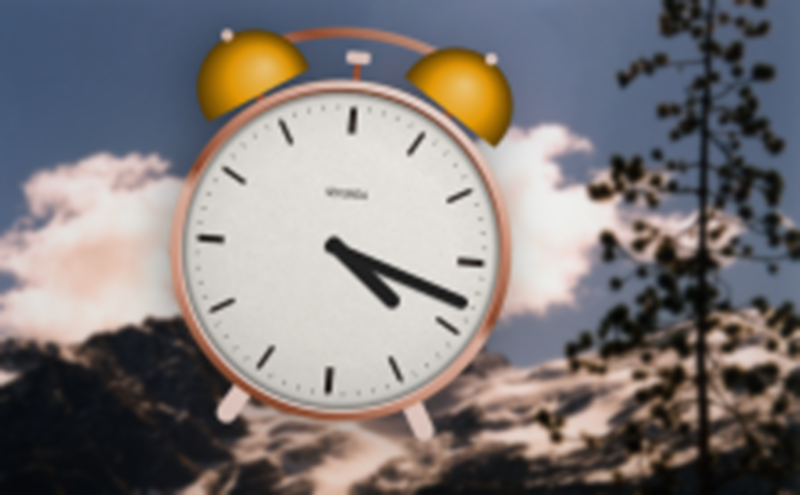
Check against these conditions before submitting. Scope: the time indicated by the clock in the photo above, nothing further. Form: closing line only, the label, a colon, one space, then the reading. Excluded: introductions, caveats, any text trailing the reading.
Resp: 4:18
